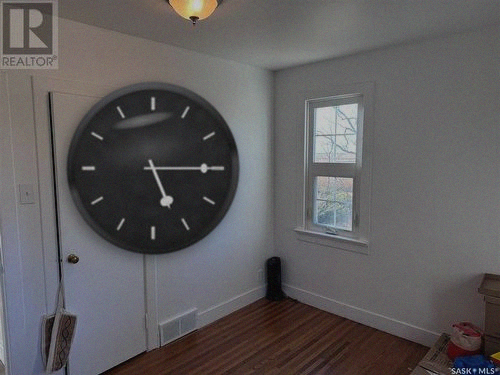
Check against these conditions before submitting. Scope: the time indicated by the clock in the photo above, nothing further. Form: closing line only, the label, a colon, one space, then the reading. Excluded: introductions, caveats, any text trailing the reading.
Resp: 5:15
